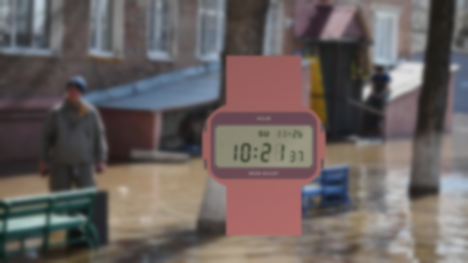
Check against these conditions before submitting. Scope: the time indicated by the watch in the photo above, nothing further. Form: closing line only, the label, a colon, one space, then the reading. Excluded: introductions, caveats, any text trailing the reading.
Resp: 10:21
